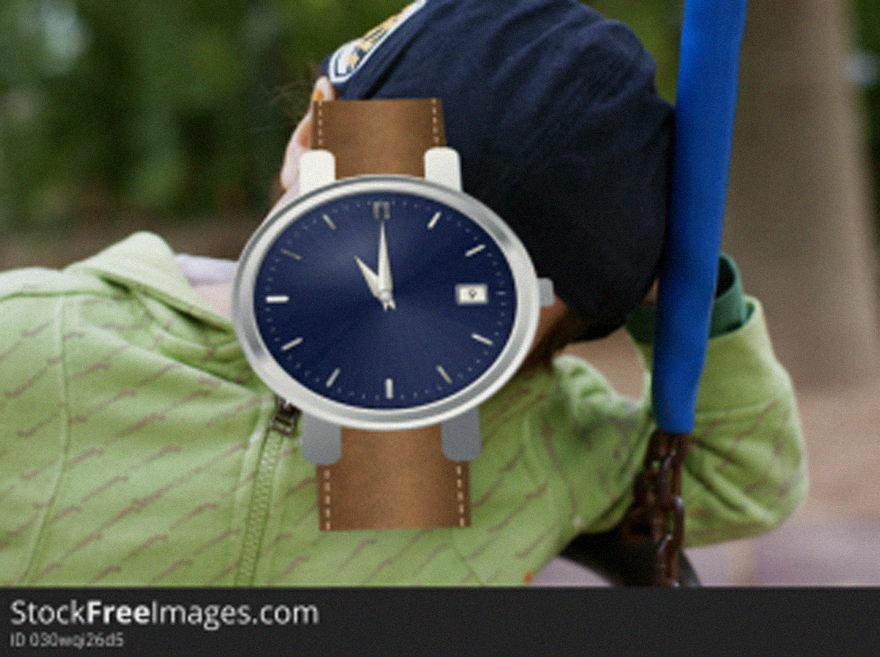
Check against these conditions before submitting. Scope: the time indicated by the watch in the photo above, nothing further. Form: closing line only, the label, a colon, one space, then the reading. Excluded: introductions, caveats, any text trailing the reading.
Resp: 11:00
